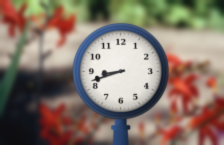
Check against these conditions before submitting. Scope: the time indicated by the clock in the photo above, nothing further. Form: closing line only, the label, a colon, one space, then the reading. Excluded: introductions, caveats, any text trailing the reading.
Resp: 8:42
